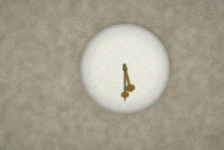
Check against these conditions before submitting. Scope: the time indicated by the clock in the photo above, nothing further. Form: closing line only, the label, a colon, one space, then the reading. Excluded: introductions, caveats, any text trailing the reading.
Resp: 5:30
